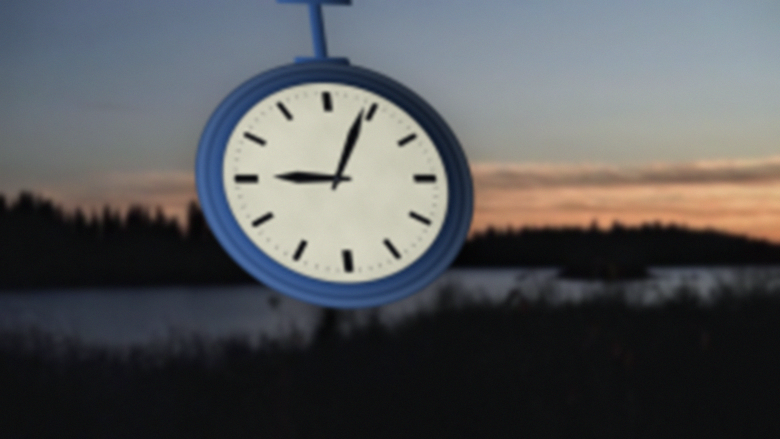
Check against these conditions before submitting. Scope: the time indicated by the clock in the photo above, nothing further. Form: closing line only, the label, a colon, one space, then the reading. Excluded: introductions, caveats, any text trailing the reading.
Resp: 9:04
